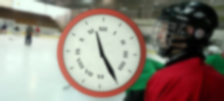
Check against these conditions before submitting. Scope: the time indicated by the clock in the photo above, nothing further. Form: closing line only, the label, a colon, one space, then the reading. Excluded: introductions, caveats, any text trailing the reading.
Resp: 11:25
